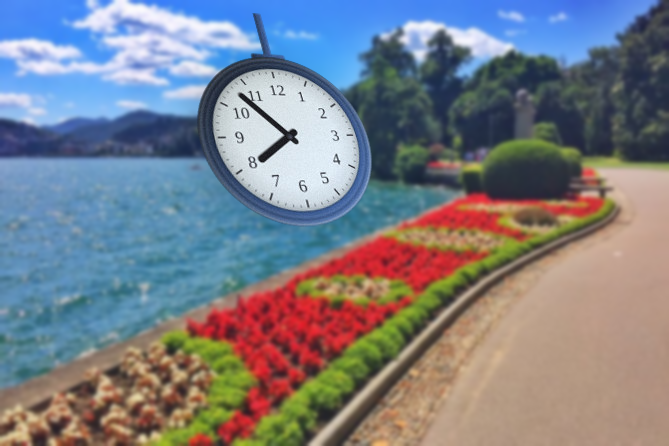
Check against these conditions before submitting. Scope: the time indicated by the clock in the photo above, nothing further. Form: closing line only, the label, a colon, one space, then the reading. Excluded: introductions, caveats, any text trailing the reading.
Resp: 7:53
